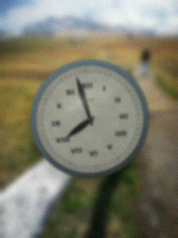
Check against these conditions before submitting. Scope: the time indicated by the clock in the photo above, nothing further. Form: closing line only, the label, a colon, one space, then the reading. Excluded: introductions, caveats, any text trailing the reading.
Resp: 7:58
